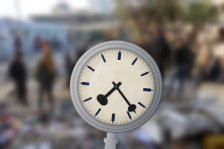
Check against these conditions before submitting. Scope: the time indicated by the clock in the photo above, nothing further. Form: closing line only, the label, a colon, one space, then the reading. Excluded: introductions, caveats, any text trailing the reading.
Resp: 7:23
